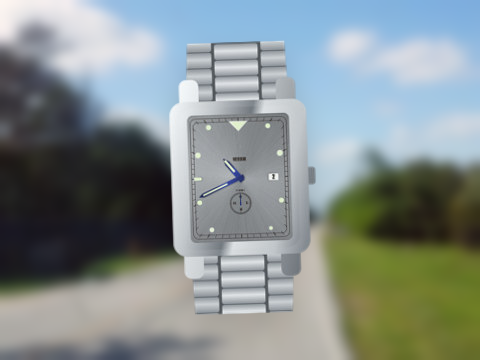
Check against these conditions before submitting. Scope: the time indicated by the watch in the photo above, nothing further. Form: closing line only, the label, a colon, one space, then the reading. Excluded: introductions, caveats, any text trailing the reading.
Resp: 10:41
